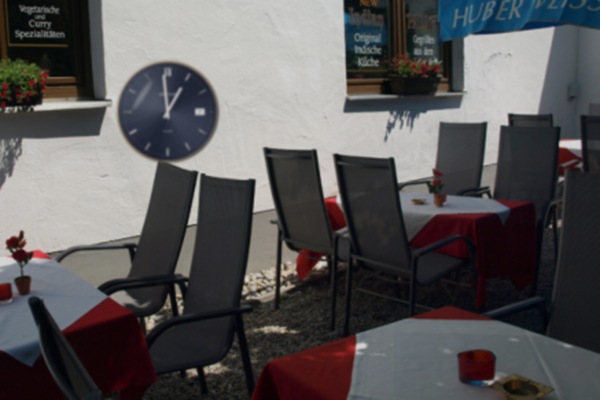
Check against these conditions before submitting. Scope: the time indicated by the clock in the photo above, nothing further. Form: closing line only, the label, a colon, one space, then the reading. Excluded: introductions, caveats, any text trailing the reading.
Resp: 12:59
